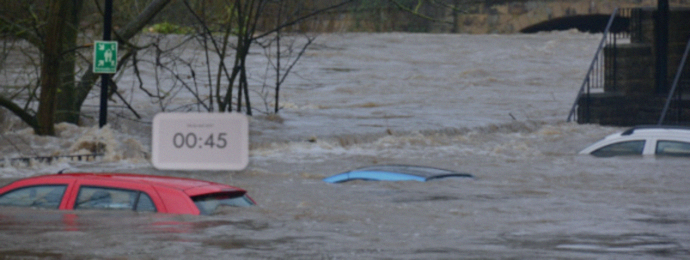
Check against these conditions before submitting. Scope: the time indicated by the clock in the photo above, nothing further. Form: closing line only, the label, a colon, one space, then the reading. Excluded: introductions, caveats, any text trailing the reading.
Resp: 0:45
